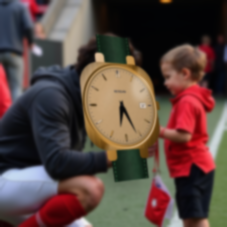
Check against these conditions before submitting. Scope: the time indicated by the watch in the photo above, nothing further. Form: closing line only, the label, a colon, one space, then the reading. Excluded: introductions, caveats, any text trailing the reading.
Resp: 6:26
